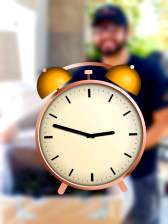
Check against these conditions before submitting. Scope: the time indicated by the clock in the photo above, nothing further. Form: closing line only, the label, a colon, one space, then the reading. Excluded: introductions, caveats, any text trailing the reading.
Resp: 2:48
